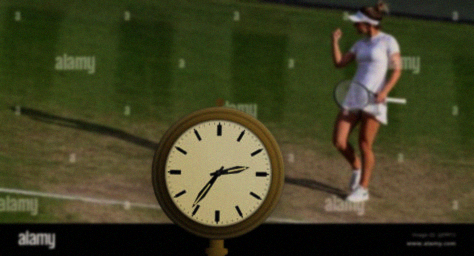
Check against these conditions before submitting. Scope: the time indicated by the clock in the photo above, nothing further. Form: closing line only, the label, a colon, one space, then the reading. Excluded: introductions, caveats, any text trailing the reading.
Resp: 2:36
